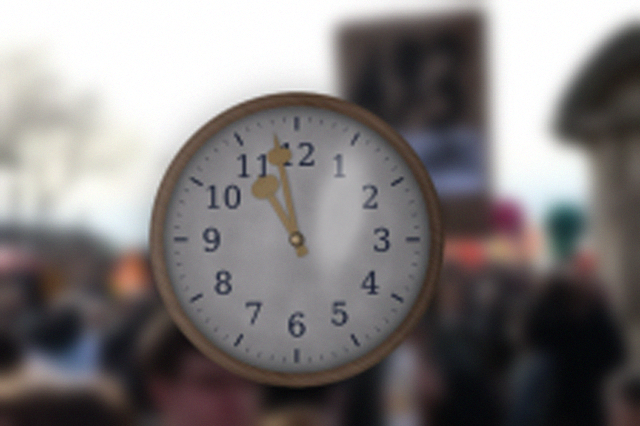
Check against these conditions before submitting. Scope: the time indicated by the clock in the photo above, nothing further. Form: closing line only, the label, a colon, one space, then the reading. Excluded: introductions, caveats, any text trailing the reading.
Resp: 10:58
